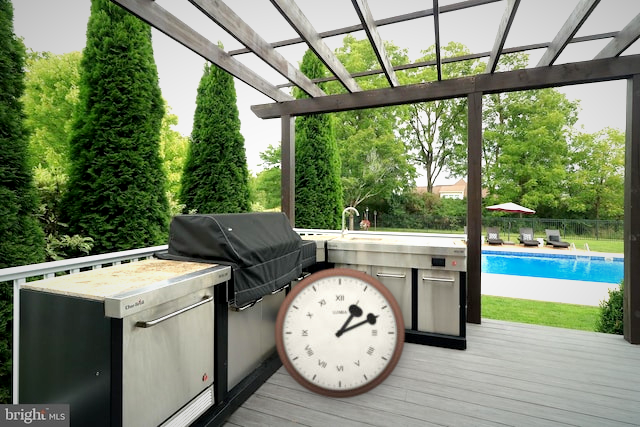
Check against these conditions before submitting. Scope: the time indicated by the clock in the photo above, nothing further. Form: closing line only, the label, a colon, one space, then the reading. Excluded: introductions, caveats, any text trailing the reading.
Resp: 1:11
